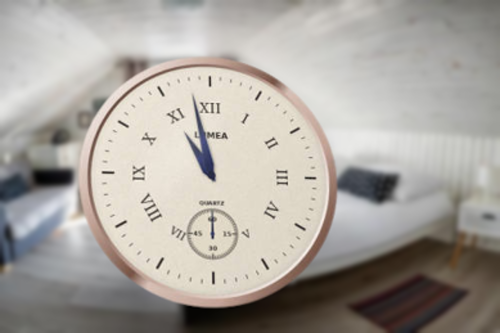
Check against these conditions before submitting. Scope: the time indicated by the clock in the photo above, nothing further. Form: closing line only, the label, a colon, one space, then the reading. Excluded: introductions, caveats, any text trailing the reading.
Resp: 10:58
